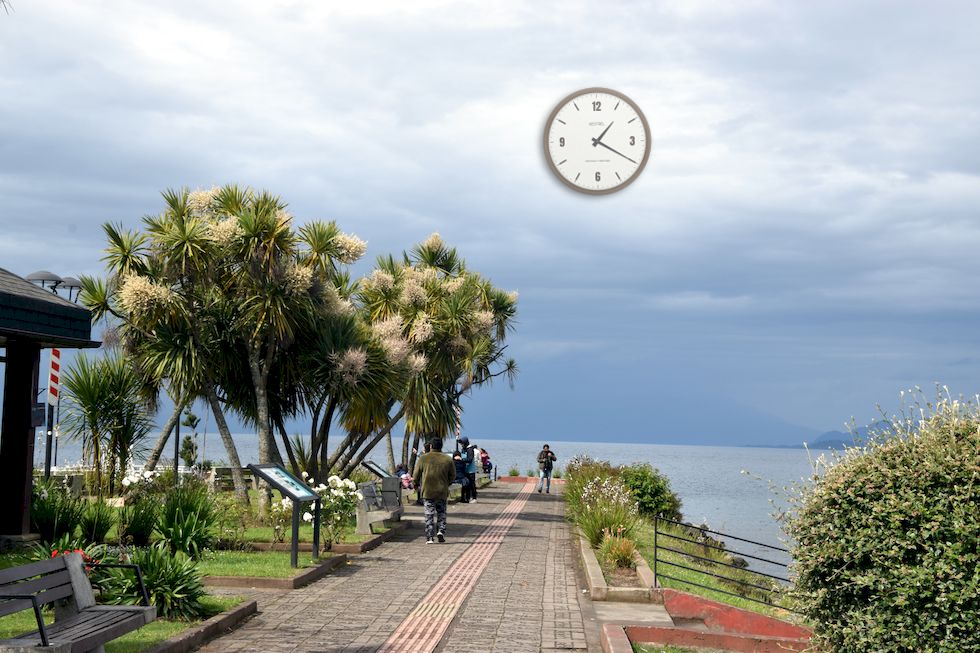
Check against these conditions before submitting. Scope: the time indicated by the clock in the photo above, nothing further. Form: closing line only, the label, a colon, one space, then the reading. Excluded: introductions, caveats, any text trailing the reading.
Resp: 1:20
